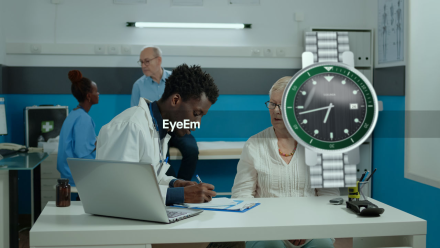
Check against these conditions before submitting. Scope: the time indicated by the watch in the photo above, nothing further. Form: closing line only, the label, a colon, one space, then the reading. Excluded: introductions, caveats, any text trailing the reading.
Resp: 6:43
